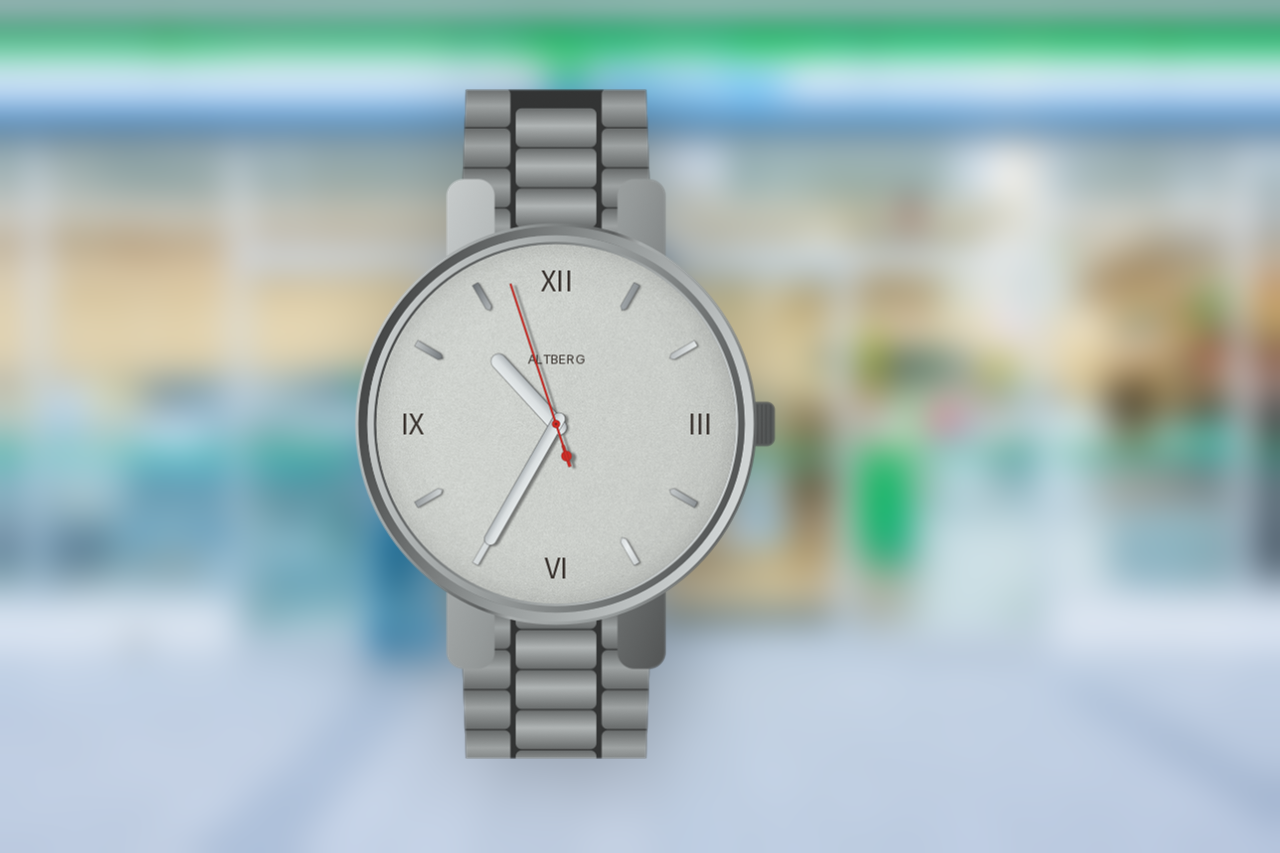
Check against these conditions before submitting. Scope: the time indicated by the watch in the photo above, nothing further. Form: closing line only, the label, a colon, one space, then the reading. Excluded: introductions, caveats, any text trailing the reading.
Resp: 10:34:57
